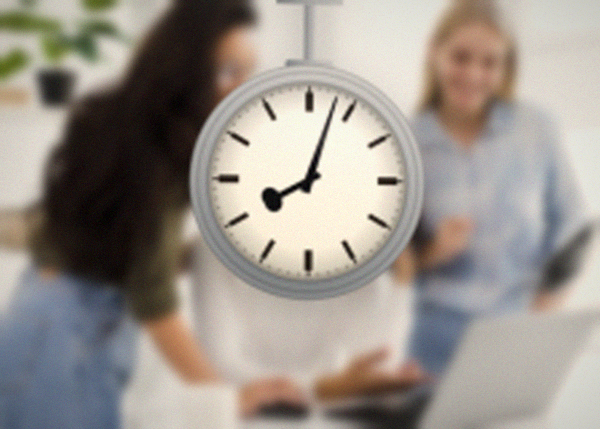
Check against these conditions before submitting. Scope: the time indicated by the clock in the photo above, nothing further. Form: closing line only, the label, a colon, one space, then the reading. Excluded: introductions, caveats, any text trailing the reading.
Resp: 8:03
